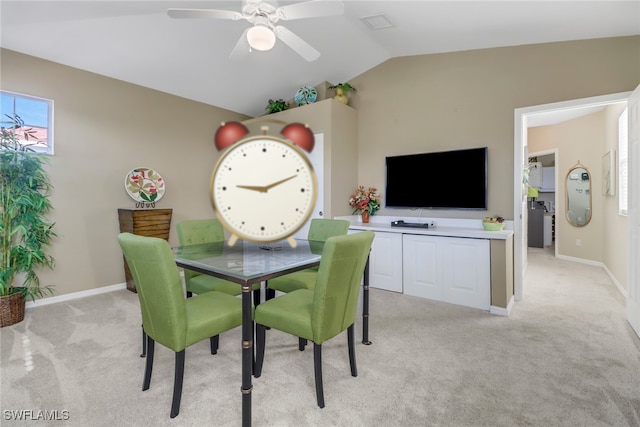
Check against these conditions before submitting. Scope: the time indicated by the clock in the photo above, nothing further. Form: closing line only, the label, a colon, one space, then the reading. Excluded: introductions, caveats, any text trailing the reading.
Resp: 9:11
